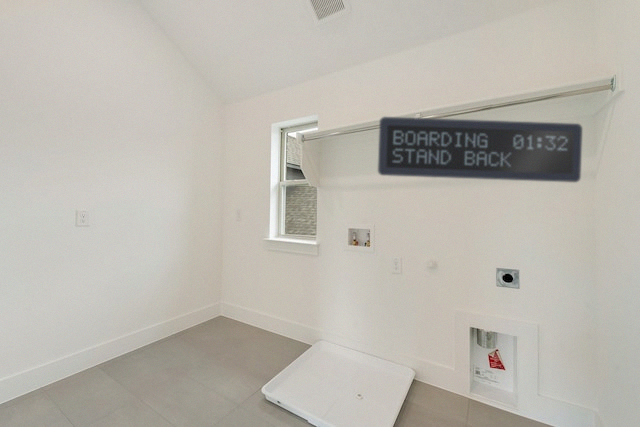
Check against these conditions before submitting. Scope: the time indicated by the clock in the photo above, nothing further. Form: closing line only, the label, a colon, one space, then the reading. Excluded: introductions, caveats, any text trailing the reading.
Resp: 1:32
